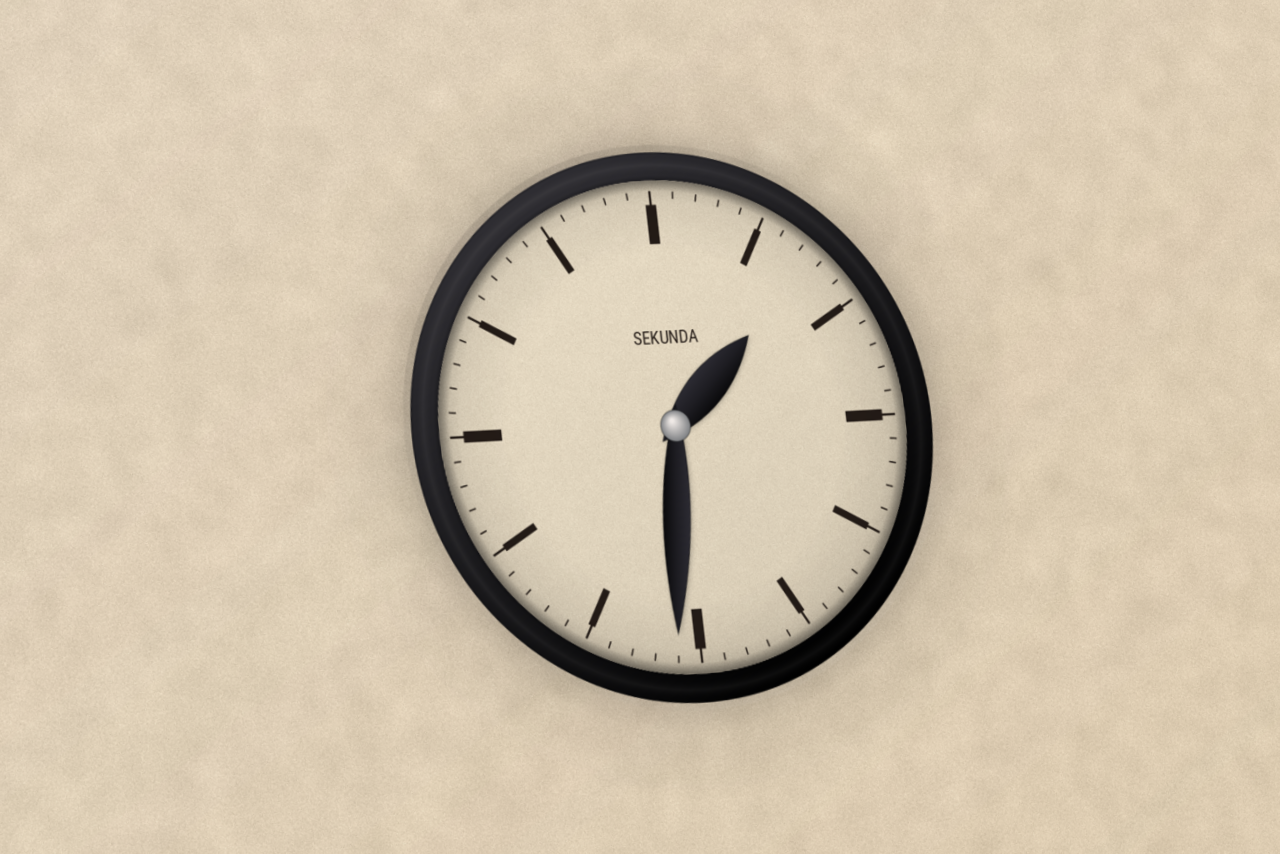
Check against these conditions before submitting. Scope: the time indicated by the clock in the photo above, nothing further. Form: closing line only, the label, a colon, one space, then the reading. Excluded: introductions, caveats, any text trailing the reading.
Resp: 1:31
